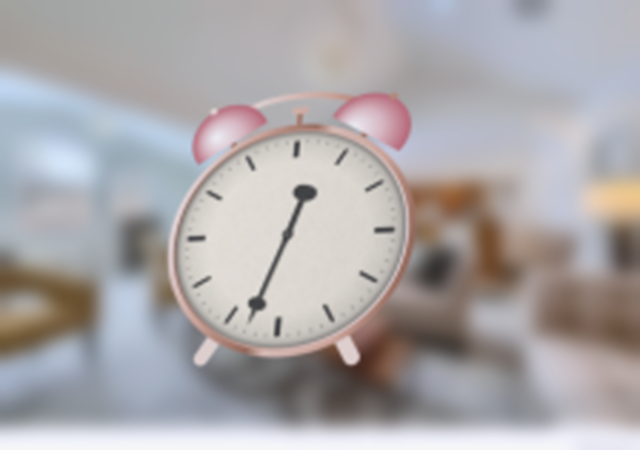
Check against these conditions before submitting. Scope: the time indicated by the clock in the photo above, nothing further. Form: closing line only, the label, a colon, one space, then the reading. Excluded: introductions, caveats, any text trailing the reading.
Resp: 12:33
